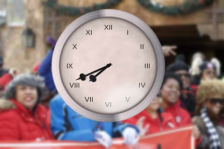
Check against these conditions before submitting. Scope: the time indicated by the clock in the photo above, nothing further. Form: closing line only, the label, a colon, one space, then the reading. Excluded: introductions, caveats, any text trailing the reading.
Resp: 7:41
